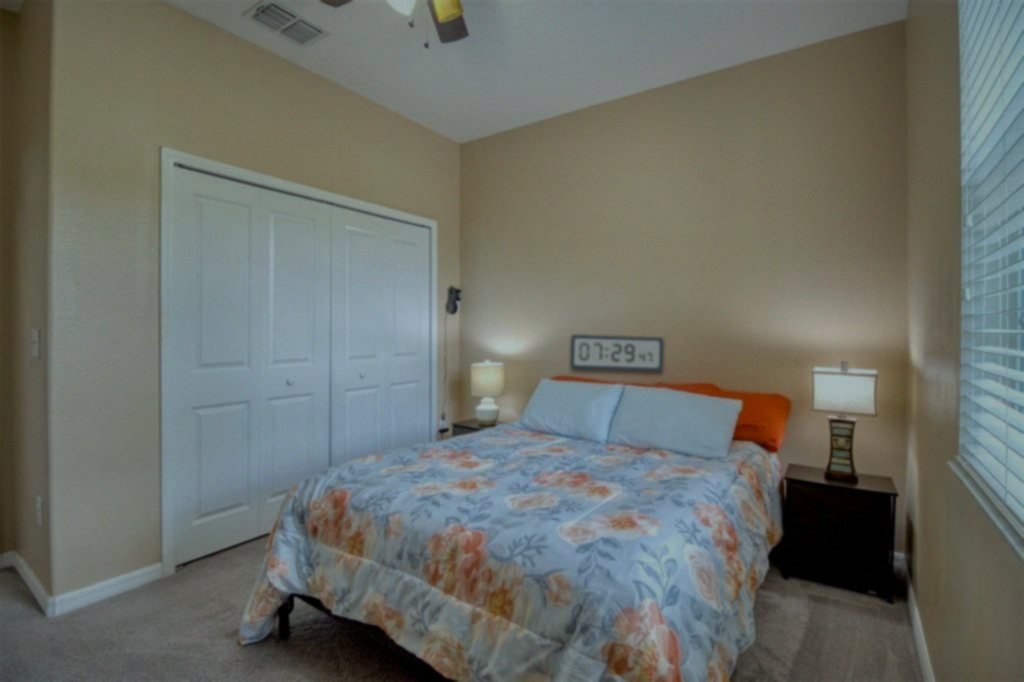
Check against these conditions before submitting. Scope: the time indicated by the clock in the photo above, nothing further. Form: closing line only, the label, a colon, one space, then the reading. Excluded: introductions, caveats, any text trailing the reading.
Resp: 7:29
